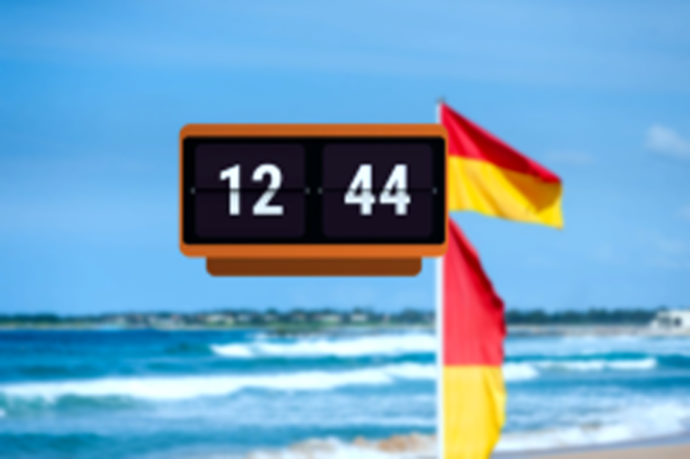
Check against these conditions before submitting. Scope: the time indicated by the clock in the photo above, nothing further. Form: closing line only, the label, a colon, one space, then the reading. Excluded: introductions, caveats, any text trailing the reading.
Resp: 12:44
